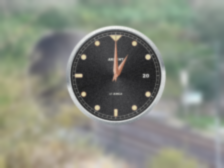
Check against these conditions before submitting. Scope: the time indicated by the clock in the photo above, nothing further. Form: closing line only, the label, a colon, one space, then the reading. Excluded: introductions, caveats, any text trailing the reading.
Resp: 1:00
